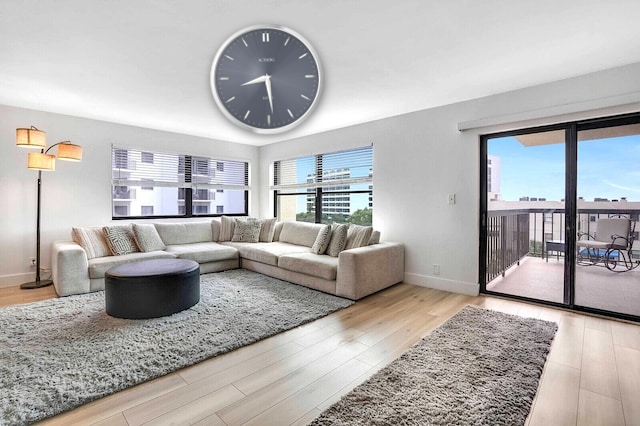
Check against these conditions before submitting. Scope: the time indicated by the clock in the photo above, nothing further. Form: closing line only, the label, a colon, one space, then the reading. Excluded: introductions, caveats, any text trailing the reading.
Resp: 8:29
